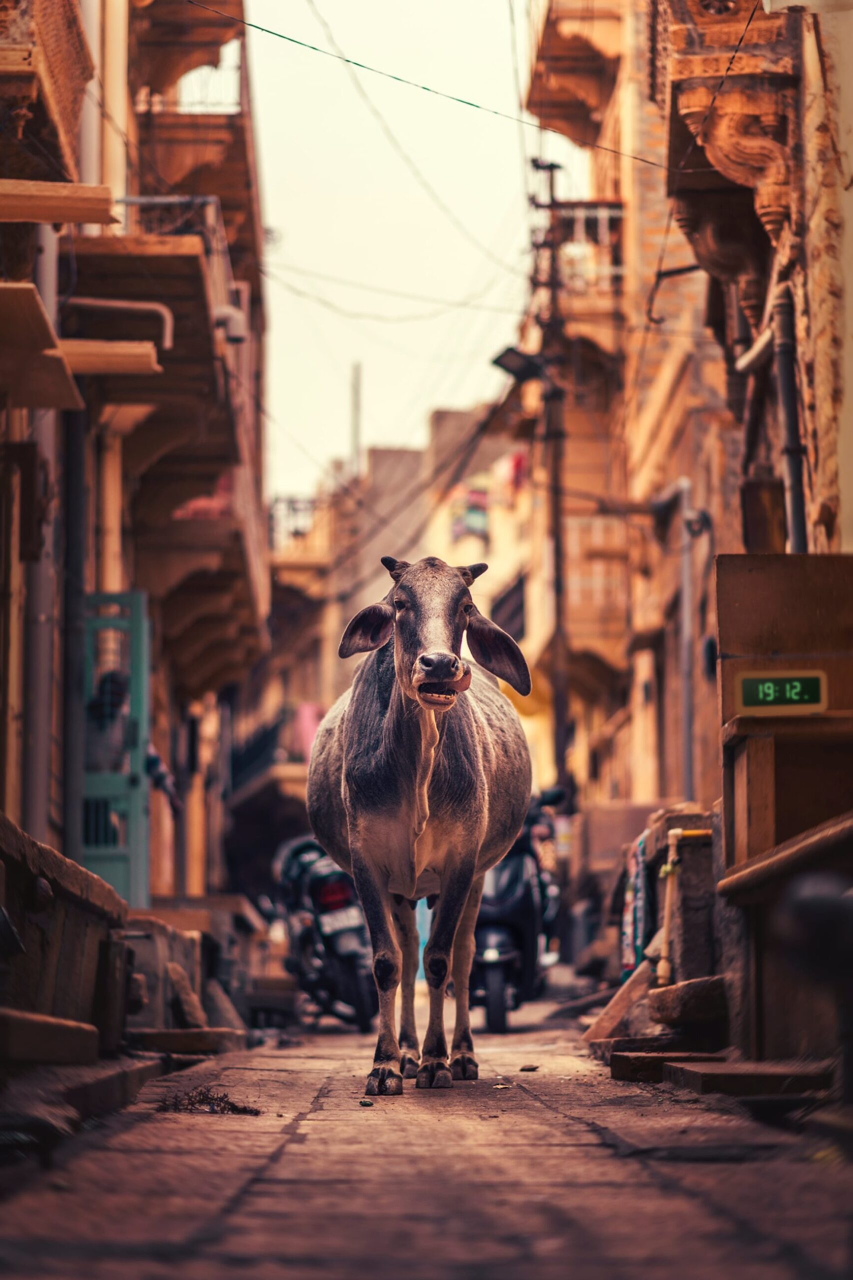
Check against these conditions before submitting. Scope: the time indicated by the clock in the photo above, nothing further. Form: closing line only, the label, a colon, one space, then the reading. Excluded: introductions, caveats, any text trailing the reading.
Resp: 19:12
